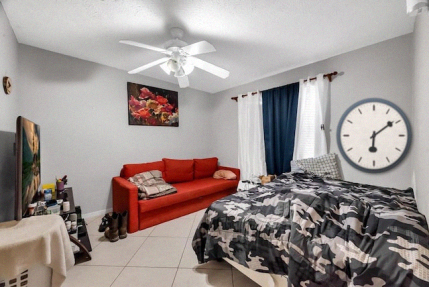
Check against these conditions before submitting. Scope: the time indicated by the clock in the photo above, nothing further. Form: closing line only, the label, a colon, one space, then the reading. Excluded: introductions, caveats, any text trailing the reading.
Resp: 6:09
